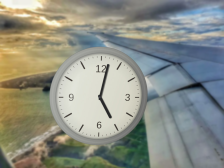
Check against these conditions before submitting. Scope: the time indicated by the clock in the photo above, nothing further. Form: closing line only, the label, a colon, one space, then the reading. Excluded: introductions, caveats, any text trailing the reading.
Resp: 5:02
